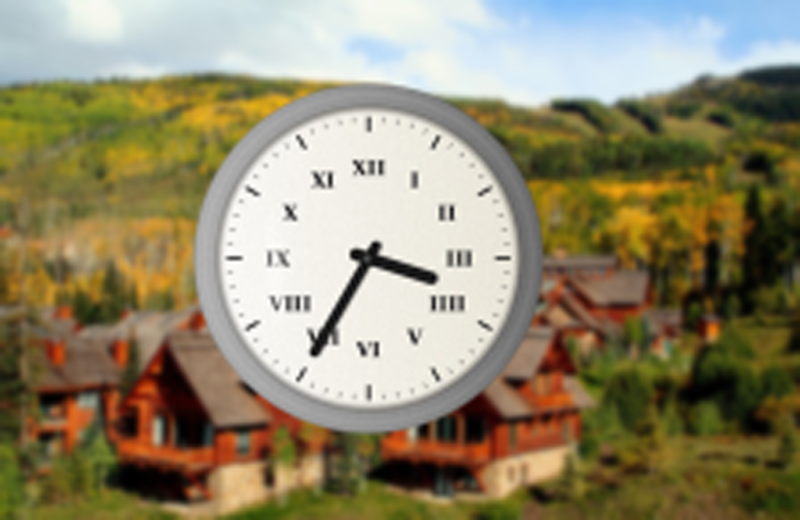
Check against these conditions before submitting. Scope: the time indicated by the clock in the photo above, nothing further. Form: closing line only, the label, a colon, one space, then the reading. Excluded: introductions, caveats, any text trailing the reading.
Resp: 3:35
